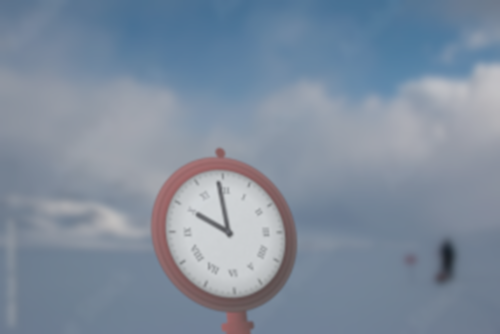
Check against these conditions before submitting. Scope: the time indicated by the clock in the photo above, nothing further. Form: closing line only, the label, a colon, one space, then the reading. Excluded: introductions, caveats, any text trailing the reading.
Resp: 9:59
